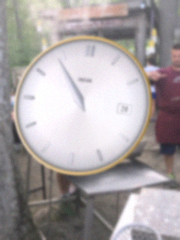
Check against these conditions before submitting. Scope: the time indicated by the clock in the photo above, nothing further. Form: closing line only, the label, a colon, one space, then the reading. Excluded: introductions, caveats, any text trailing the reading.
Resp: 10:54
